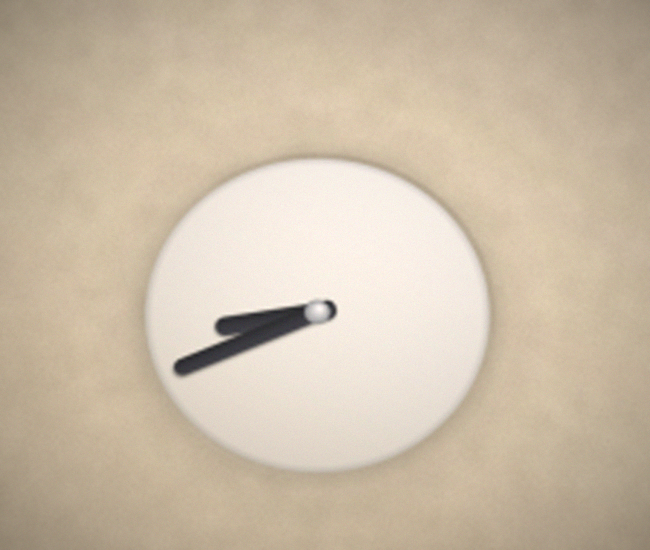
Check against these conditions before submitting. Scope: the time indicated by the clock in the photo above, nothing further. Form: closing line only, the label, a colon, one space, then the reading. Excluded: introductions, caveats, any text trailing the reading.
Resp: 8:41
